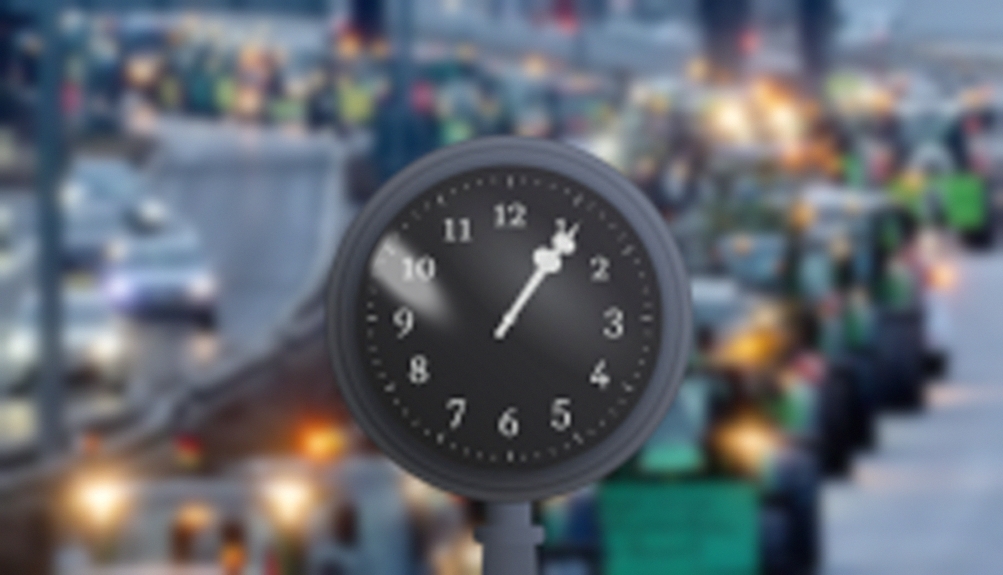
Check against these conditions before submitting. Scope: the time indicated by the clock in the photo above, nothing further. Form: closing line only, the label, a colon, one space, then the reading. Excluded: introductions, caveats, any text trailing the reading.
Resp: 1:06
